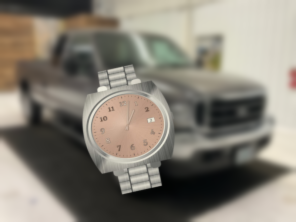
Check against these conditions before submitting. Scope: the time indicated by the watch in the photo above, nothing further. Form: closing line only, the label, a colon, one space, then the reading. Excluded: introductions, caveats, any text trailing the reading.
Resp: 1:02
